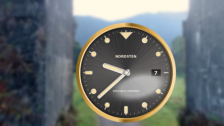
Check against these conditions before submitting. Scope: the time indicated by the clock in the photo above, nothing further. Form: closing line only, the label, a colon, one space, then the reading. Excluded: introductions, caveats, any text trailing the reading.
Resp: 9:38
